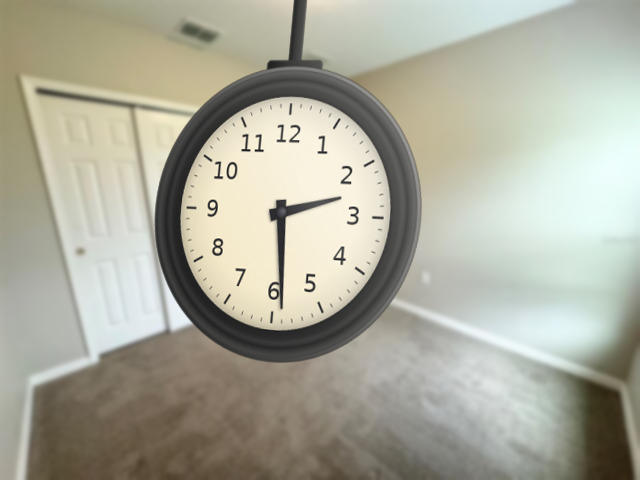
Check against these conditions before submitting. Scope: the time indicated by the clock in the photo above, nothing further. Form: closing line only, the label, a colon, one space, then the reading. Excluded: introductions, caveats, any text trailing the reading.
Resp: 2:29
